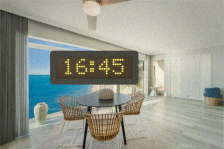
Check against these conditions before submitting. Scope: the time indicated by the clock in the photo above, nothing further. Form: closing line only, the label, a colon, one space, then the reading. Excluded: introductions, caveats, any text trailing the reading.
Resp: 16:45
